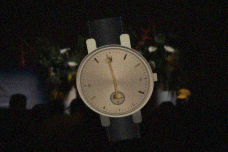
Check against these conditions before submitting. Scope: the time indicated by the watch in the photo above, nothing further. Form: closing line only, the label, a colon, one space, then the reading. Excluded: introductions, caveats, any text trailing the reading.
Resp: 5:59
